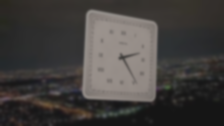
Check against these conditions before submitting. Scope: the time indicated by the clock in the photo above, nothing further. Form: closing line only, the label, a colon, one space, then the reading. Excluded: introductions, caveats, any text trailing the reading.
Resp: 2:24
